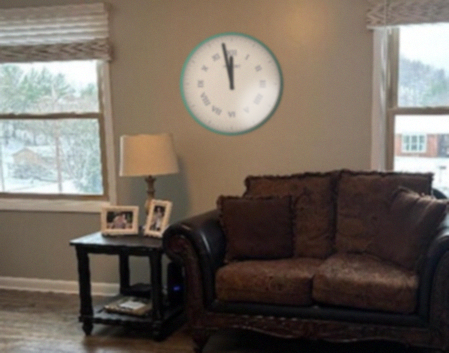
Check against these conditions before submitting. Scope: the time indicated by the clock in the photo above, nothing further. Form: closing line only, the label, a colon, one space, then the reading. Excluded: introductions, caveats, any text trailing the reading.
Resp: 11:58
